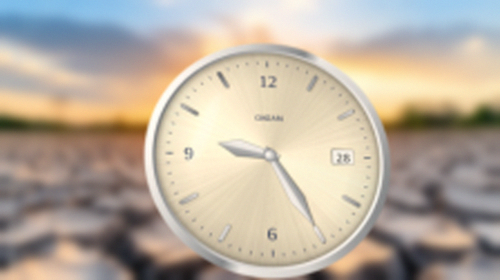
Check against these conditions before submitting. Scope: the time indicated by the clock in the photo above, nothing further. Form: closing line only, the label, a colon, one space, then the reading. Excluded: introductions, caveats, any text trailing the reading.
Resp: 9:25
